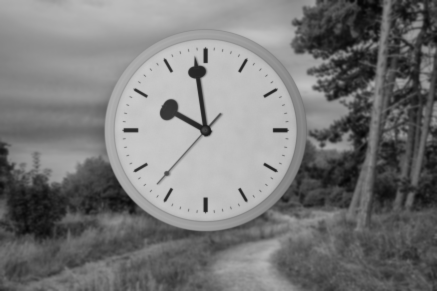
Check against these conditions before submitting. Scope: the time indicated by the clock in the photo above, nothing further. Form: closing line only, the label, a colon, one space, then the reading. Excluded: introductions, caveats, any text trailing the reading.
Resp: 9:58:37
